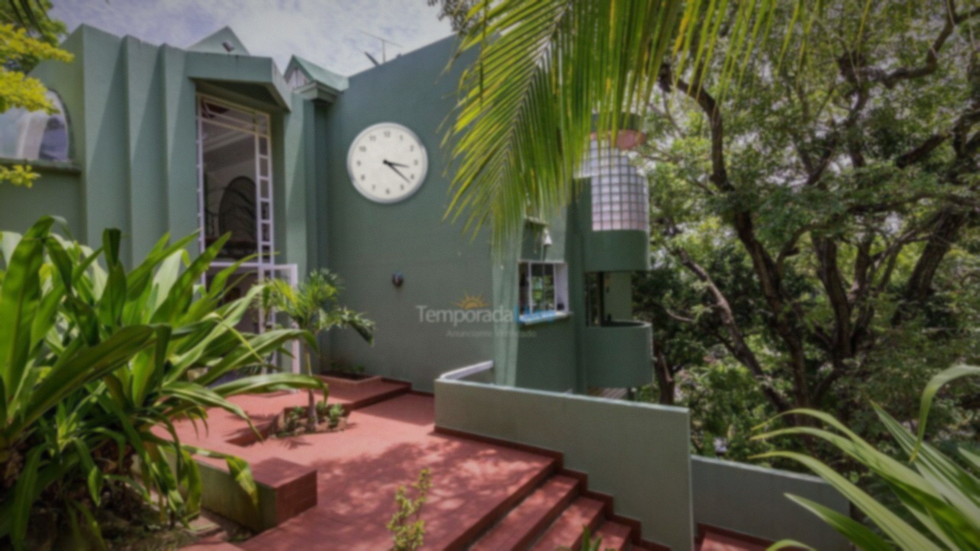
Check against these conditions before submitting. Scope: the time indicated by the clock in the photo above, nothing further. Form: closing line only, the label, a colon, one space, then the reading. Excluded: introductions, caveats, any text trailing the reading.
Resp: 3:22
